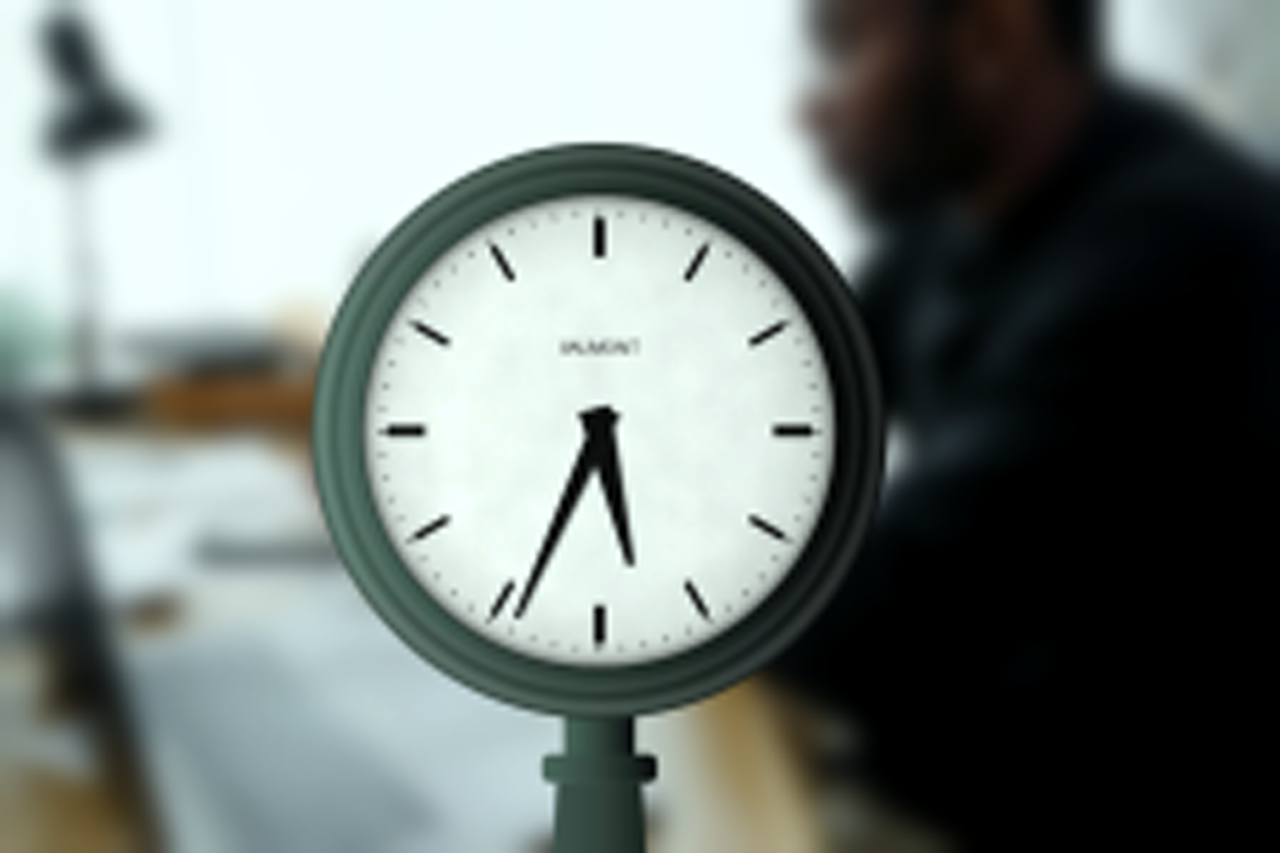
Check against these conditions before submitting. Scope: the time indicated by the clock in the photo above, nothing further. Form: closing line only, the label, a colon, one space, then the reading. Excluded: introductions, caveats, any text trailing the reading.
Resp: 5:34
